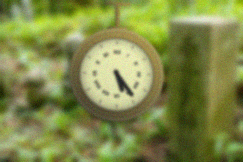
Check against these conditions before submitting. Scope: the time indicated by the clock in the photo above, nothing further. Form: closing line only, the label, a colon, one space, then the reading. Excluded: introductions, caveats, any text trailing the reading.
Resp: 5:24
